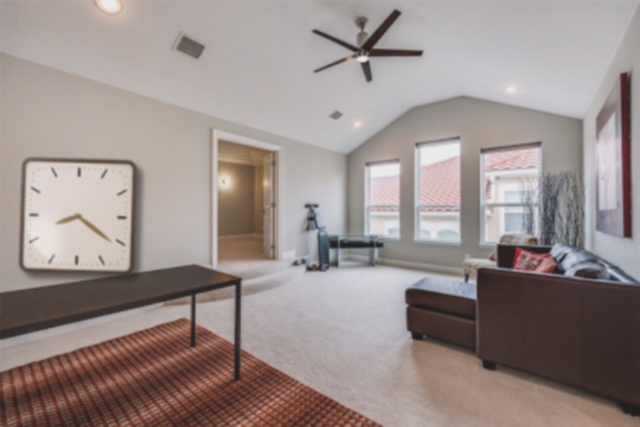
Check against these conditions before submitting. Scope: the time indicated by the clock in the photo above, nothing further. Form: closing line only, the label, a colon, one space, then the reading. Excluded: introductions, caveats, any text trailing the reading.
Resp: 8:21
